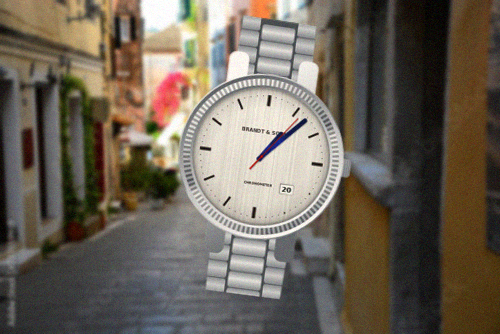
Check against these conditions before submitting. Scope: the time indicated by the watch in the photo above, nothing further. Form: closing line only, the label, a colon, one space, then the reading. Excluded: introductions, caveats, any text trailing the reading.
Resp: 1:07:06
